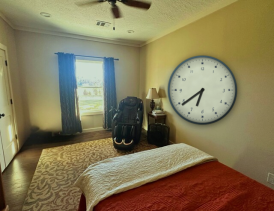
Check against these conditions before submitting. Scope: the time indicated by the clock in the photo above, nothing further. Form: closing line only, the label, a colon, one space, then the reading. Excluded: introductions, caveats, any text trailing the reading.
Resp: 6:39
